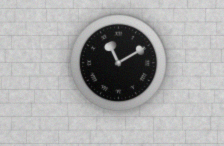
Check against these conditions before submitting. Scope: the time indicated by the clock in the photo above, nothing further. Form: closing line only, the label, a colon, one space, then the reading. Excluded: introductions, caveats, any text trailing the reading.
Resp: 11:10
